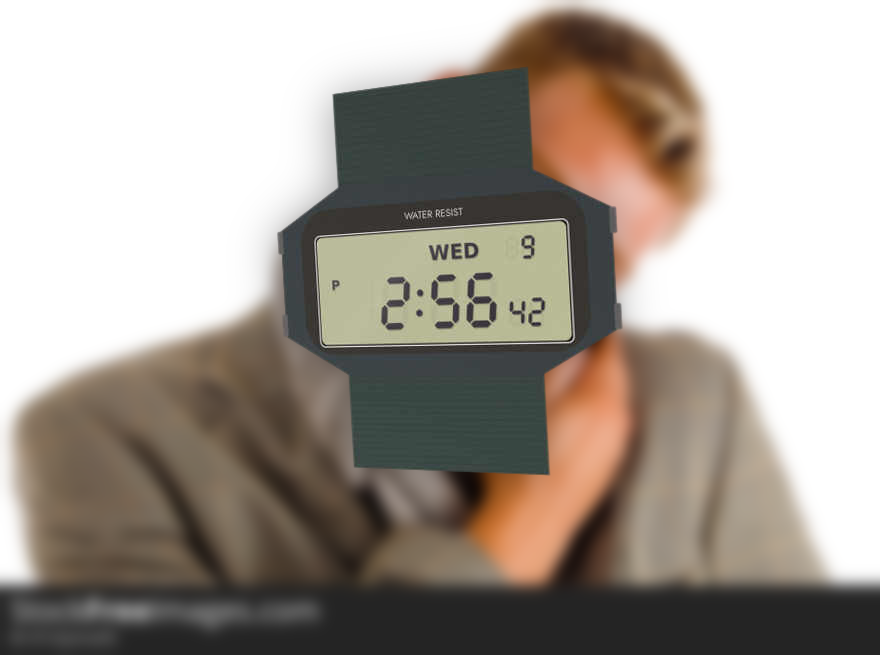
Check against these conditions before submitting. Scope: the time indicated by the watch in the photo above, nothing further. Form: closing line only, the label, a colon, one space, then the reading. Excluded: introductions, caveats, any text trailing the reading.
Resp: 2:56:42
